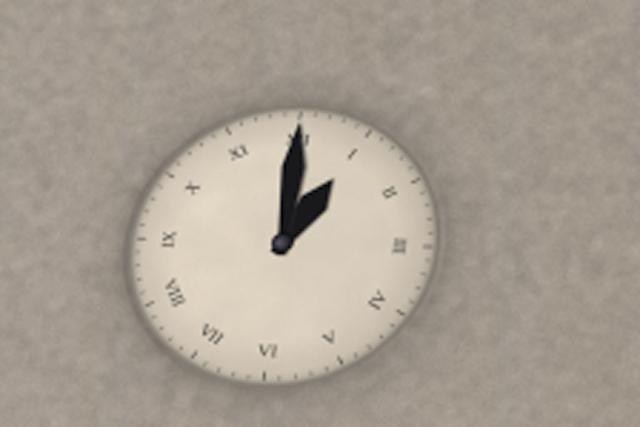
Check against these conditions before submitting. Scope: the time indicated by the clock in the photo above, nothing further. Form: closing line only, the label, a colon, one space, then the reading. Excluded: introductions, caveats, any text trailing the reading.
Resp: 1:00
